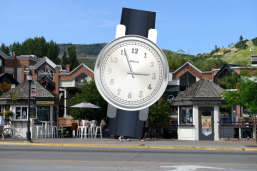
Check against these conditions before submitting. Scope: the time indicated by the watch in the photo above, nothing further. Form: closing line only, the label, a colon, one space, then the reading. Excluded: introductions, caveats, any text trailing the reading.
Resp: 2:56
